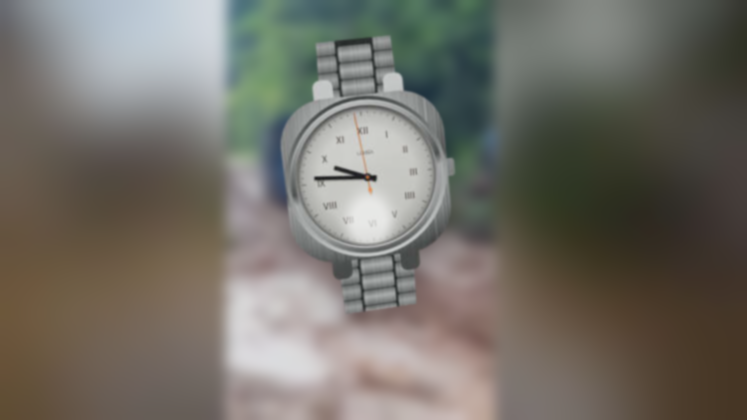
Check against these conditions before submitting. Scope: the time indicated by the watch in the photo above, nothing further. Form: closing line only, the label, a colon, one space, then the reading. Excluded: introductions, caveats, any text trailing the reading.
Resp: 9:45:59
